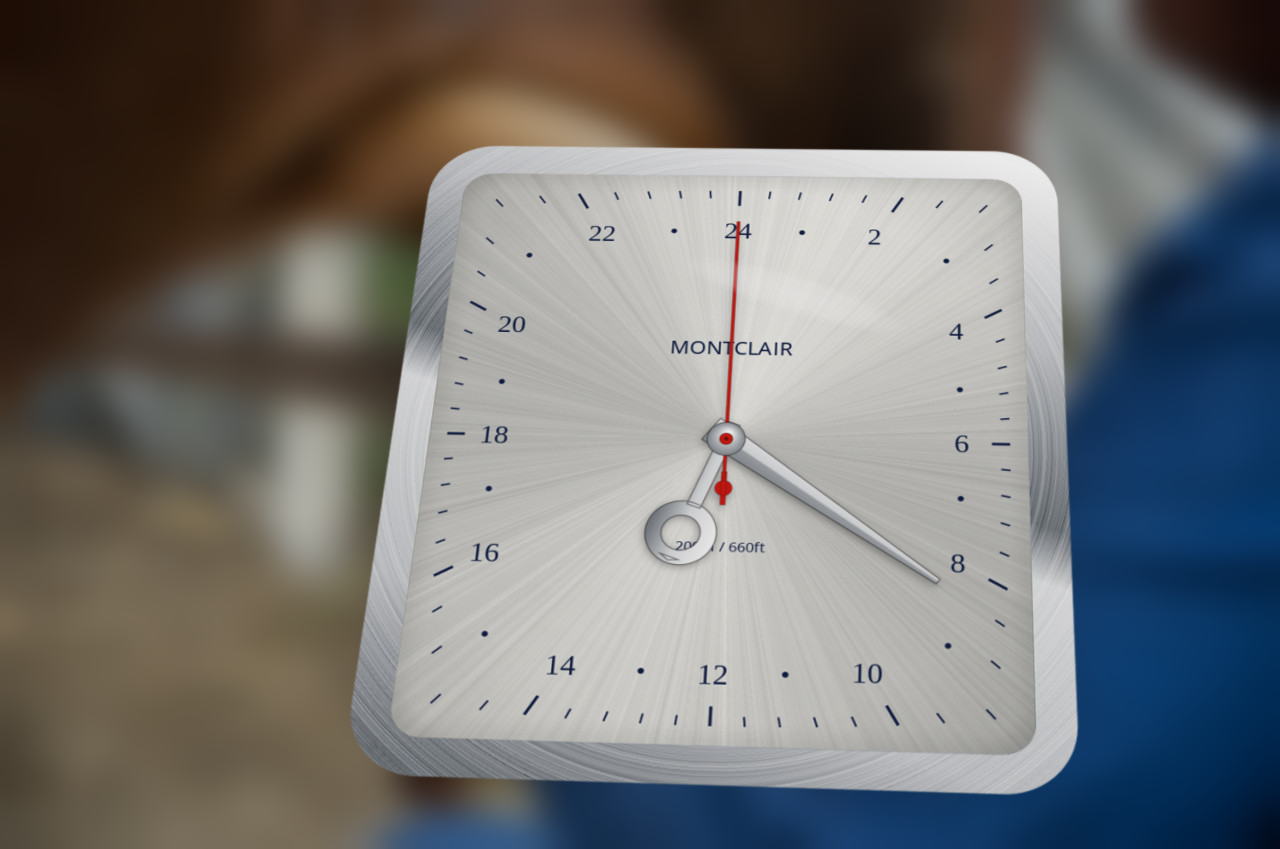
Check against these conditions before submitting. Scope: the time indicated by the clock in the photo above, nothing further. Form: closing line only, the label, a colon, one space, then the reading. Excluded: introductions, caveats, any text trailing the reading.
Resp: 13:21:00
